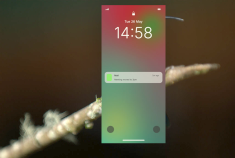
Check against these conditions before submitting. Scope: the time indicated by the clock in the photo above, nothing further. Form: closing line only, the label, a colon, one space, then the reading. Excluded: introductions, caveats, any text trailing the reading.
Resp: 14:58
